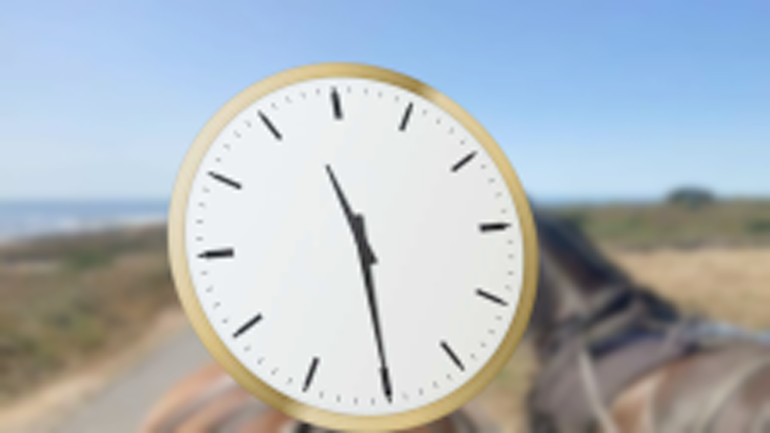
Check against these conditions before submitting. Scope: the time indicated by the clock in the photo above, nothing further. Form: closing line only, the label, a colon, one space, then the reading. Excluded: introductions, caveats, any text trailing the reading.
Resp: 11:30
